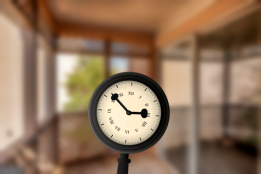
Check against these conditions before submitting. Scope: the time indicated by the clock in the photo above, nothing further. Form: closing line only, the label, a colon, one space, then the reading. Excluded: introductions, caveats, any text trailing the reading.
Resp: 2:52
